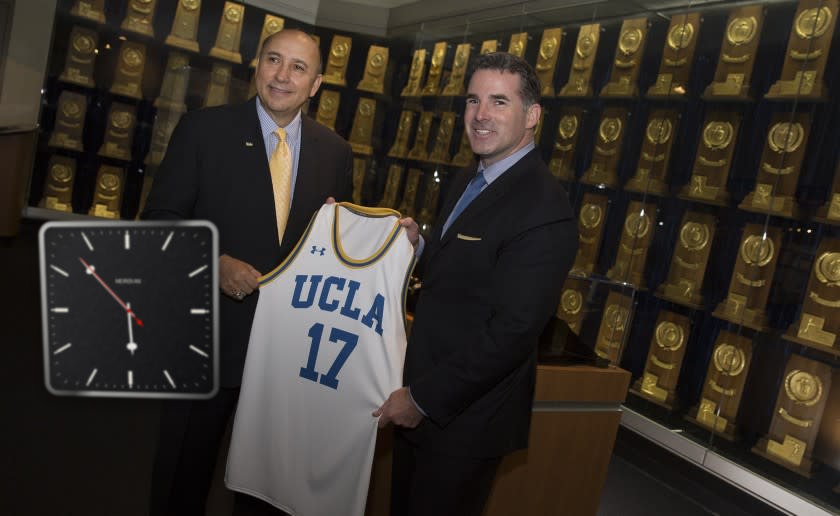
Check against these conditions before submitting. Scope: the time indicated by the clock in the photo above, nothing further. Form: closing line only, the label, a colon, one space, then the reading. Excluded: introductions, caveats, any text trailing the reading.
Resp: 5:52:53
